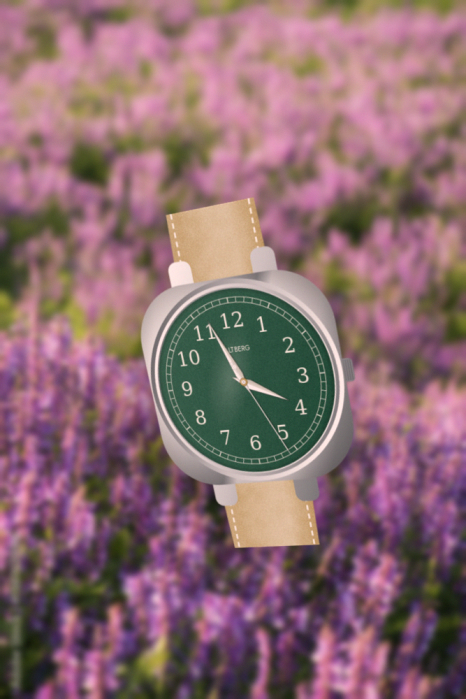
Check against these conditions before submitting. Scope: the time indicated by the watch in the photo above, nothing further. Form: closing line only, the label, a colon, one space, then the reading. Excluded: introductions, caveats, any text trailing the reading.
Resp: 3:56:26
